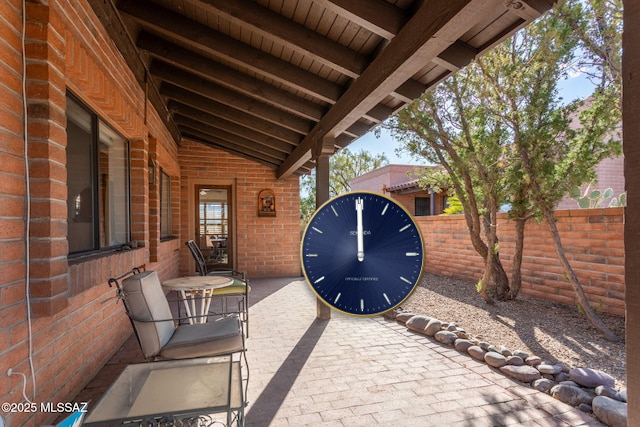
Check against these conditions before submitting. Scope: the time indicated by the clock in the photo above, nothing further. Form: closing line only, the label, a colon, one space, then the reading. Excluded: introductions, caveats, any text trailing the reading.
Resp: 12:00
